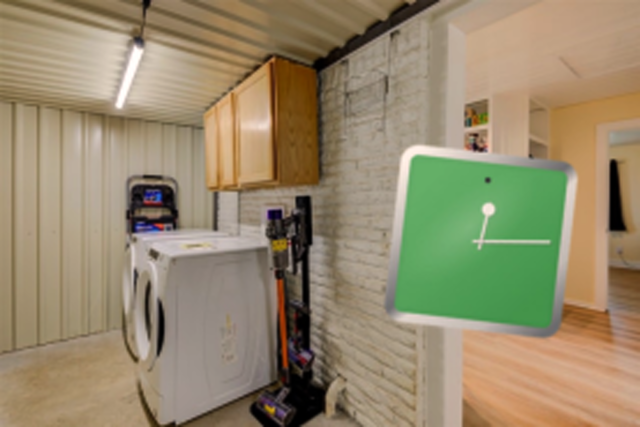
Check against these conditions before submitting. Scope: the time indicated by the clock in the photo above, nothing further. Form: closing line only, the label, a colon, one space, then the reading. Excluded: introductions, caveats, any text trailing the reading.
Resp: 12:14
